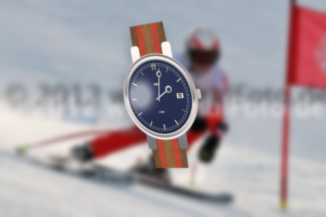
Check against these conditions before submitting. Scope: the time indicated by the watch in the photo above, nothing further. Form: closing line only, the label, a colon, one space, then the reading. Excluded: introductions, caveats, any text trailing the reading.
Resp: 2:02
